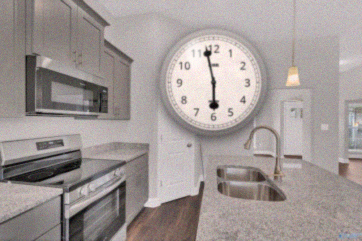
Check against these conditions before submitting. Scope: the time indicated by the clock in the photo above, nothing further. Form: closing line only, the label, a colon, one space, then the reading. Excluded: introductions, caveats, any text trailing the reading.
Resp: 5:58
